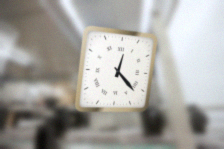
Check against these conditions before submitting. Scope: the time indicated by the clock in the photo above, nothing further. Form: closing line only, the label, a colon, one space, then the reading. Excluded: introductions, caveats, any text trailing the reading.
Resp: 12:22
